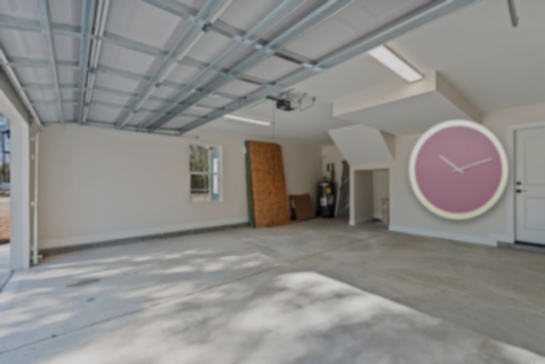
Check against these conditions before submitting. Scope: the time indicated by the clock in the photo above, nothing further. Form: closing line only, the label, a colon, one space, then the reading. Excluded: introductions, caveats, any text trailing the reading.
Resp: 10:12
